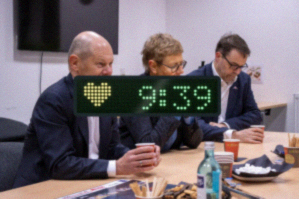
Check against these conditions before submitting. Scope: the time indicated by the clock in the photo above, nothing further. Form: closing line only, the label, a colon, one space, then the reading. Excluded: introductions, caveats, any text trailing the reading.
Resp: 9:39
